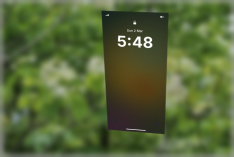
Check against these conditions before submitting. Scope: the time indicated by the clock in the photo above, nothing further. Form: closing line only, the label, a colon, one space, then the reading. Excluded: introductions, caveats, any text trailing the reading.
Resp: 5:48
